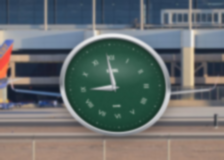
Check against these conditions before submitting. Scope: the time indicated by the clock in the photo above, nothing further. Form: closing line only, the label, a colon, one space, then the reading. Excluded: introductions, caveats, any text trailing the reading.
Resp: 8:59
